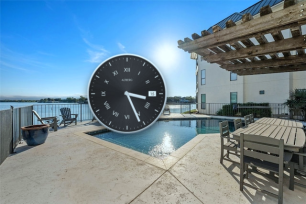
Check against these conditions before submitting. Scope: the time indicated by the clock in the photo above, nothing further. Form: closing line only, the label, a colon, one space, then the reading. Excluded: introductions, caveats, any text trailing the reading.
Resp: 3:26
